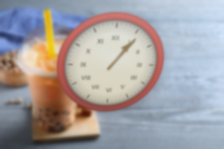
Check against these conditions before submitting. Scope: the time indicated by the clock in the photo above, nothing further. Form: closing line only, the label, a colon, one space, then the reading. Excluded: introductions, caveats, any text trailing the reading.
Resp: 1:06
